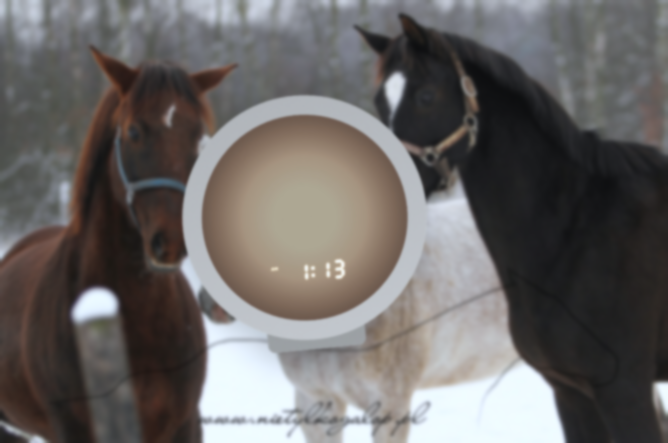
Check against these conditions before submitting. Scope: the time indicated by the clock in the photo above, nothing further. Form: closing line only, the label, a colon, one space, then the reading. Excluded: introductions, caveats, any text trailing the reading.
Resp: 1:13
